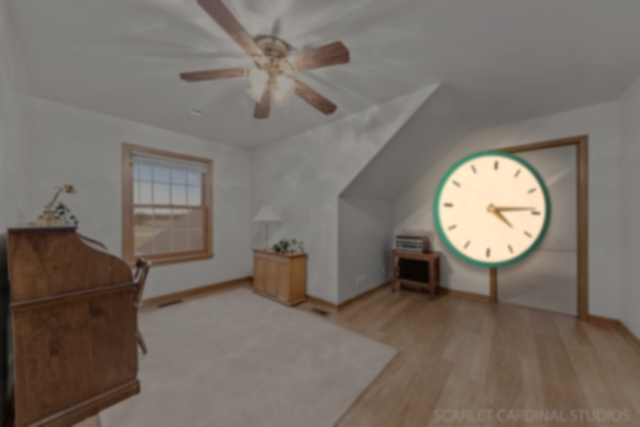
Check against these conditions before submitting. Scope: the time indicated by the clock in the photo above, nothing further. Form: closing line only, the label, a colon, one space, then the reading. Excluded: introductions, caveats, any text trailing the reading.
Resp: 4:14
